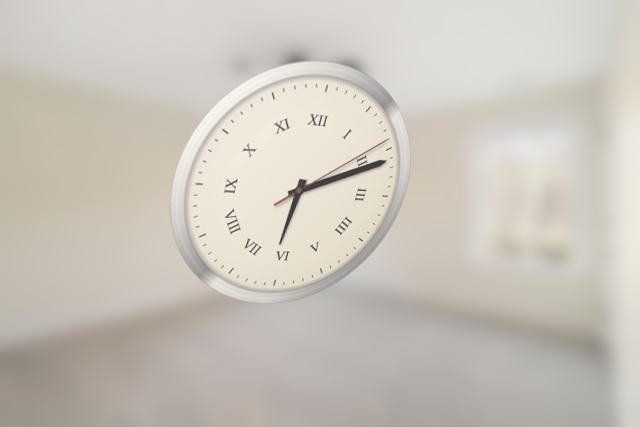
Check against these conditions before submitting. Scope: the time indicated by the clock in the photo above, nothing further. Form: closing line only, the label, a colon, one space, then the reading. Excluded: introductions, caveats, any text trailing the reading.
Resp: 6:11:09
